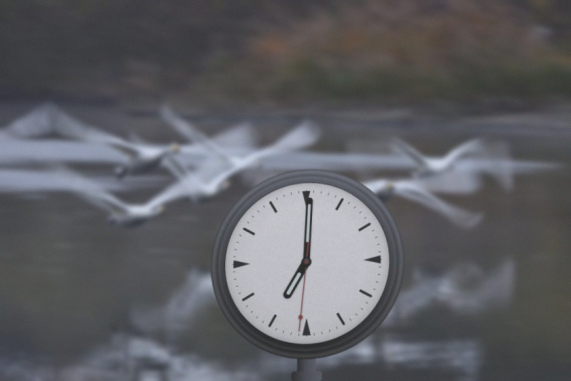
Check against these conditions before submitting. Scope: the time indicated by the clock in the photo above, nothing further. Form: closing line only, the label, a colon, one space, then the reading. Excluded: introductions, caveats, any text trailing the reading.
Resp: 7:00:31
